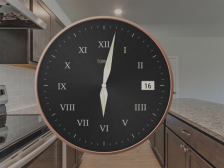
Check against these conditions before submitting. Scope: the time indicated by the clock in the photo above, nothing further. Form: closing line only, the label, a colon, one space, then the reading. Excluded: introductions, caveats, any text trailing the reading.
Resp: 6:02
